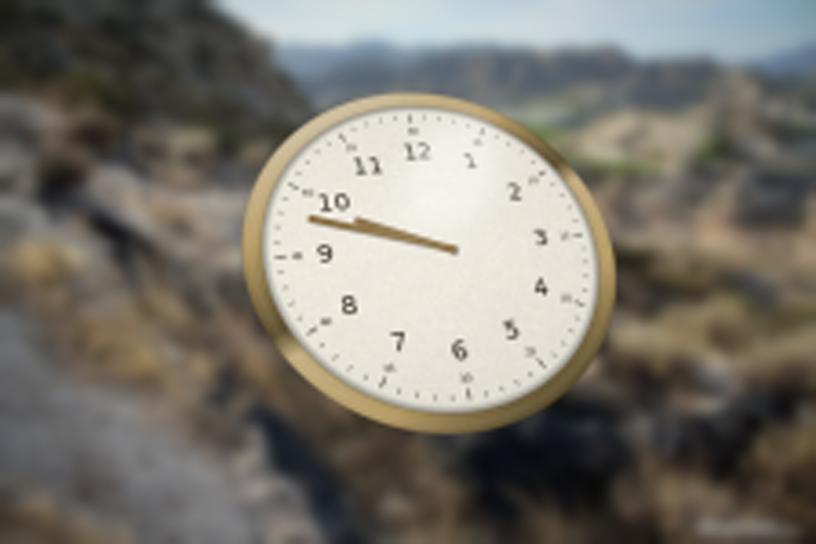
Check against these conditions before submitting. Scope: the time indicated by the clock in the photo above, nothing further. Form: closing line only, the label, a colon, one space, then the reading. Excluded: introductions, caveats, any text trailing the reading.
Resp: 9:48
